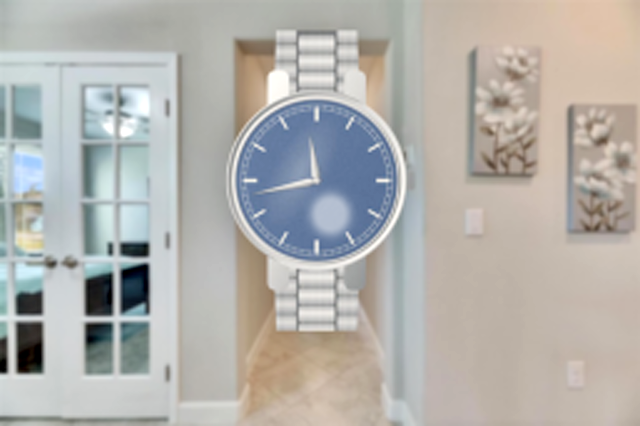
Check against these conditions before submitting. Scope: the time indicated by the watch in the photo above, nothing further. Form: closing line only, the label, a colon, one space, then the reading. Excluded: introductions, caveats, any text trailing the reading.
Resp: 11:43
